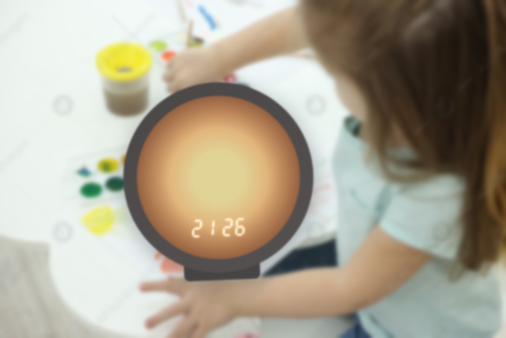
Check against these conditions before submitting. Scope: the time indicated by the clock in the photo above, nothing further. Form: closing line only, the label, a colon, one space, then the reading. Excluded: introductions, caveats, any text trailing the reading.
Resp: 21:26
